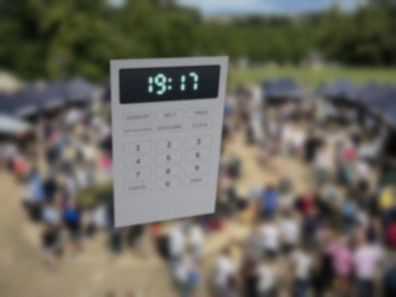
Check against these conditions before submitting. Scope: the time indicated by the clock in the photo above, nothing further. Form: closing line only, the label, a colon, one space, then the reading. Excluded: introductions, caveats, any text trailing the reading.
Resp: 19:17
